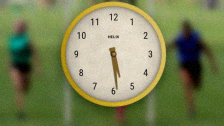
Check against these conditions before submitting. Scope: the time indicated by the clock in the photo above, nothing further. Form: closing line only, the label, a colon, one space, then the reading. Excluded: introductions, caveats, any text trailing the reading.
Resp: 5:29
